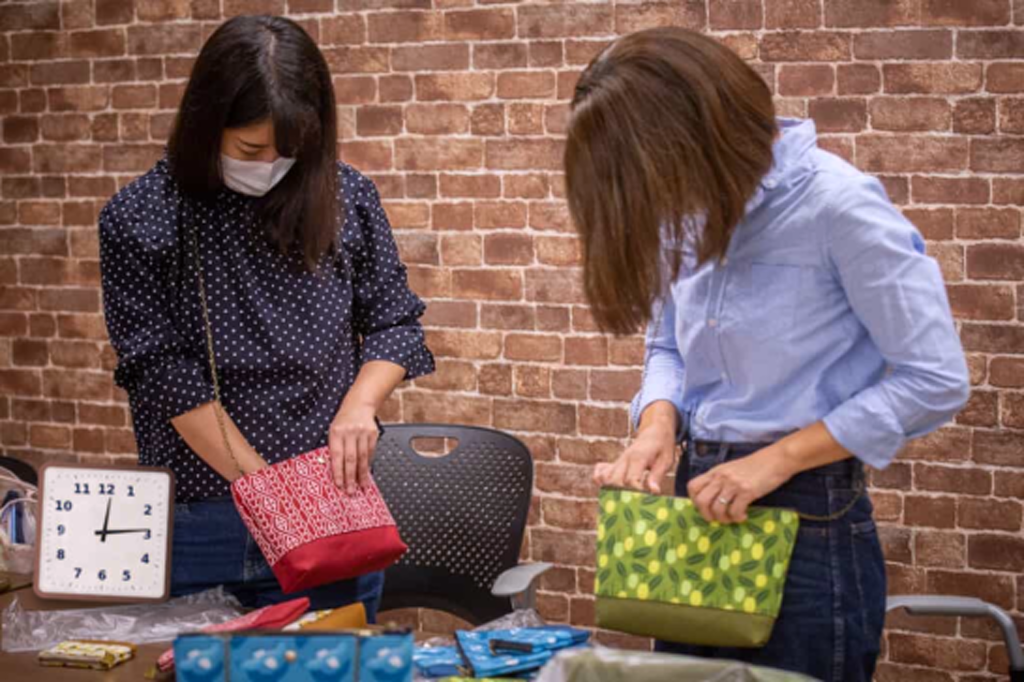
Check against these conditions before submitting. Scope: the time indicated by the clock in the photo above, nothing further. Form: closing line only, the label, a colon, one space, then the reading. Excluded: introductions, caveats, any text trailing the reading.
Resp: 12:14
